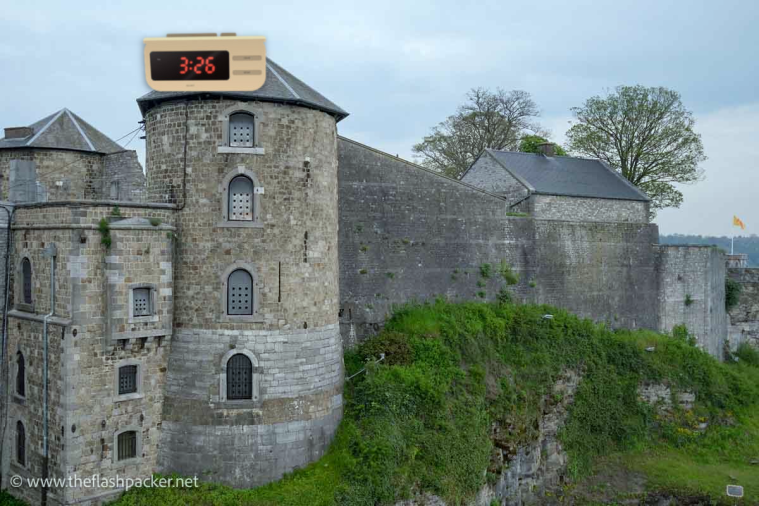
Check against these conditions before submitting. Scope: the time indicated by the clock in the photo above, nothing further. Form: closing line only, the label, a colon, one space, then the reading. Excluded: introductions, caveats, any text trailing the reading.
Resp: 3:26
